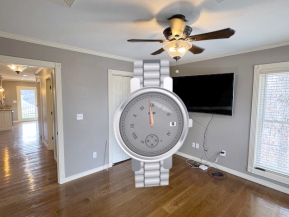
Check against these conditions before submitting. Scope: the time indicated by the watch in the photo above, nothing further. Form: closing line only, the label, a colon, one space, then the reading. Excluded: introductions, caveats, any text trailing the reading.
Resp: 11:59
